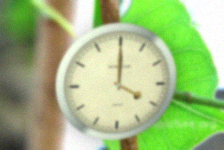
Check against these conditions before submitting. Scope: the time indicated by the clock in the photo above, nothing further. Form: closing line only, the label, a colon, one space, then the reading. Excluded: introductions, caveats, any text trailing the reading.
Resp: 4:00
